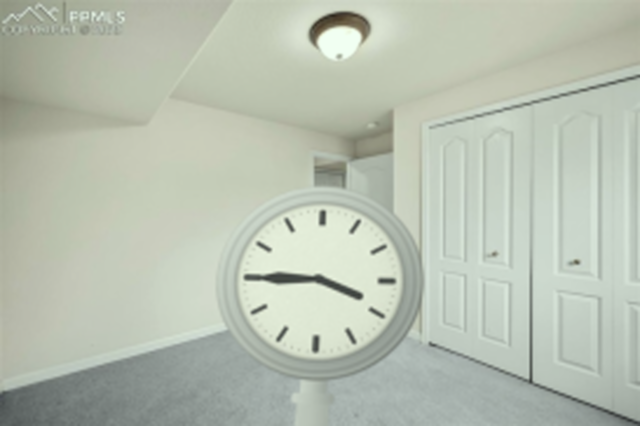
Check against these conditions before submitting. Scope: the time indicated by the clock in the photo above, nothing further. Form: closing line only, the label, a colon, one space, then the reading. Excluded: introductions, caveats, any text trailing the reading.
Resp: 3:45
